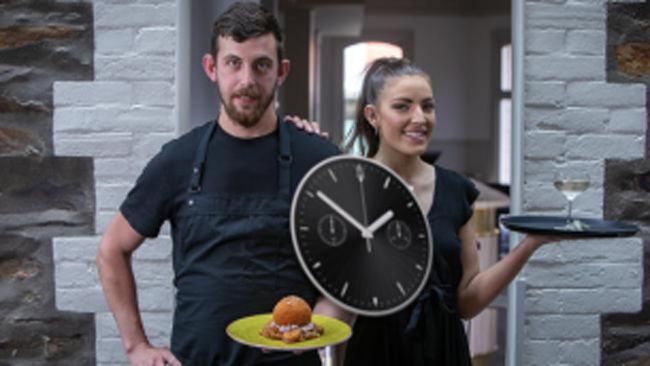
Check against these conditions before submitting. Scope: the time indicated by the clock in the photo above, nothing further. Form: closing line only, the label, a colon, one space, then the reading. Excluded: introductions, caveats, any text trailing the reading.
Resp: 1:51
